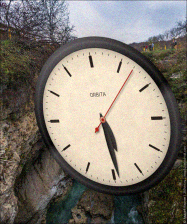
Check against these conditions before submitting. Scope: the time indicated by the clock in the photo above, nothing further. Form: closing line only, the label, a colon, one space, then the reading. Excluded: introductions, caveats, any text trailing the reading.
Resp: 5:29:07
